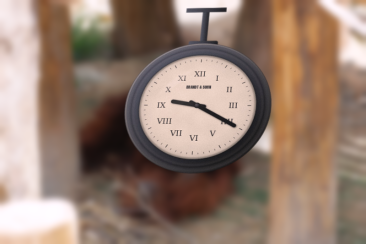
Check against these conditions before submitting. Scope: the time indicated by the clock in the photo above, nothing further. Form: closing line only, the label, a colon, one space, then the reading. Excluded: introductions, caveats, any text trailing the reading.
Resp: 9:20
